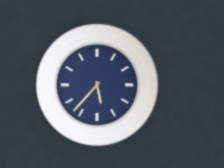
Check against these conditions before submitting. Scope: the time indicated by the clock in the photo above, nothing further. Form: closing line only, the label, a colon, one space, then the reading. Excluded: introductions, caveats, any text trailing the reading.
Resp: 5:37
